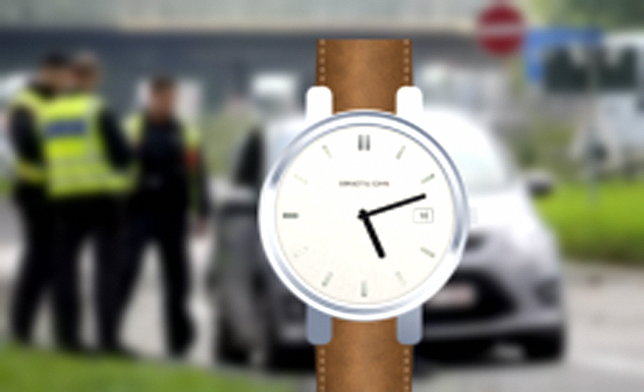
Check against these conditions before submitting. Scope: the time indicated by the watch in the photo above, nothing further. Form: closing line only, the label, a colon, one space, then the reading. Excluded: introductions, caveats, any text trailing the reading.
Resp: 5:12
